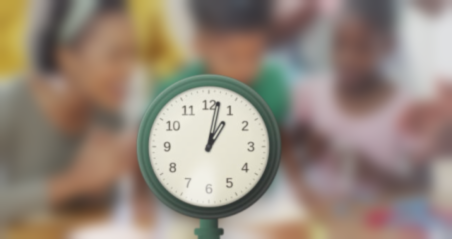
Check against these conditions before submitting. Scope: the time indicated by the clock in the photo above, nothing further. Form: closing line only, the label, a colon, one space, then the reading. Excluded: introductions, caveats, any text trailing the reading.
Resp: 1:02
